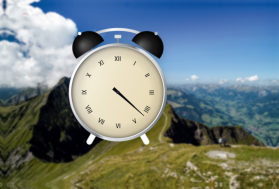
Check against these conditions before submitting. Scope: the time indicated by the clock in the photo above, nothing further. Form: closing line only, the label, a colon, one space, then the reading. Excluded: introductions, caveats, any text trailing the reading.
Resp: 4:22
